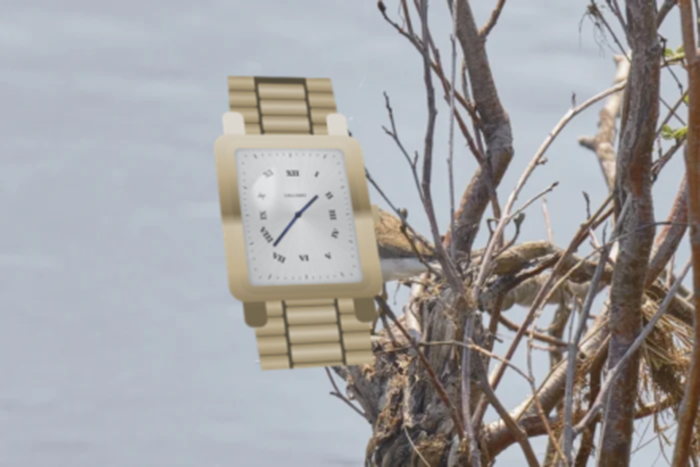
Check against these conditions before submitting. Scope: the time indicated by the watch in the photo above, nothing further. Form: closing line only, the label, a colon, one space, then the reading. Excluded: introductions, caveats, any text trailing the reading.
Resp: 1:37
